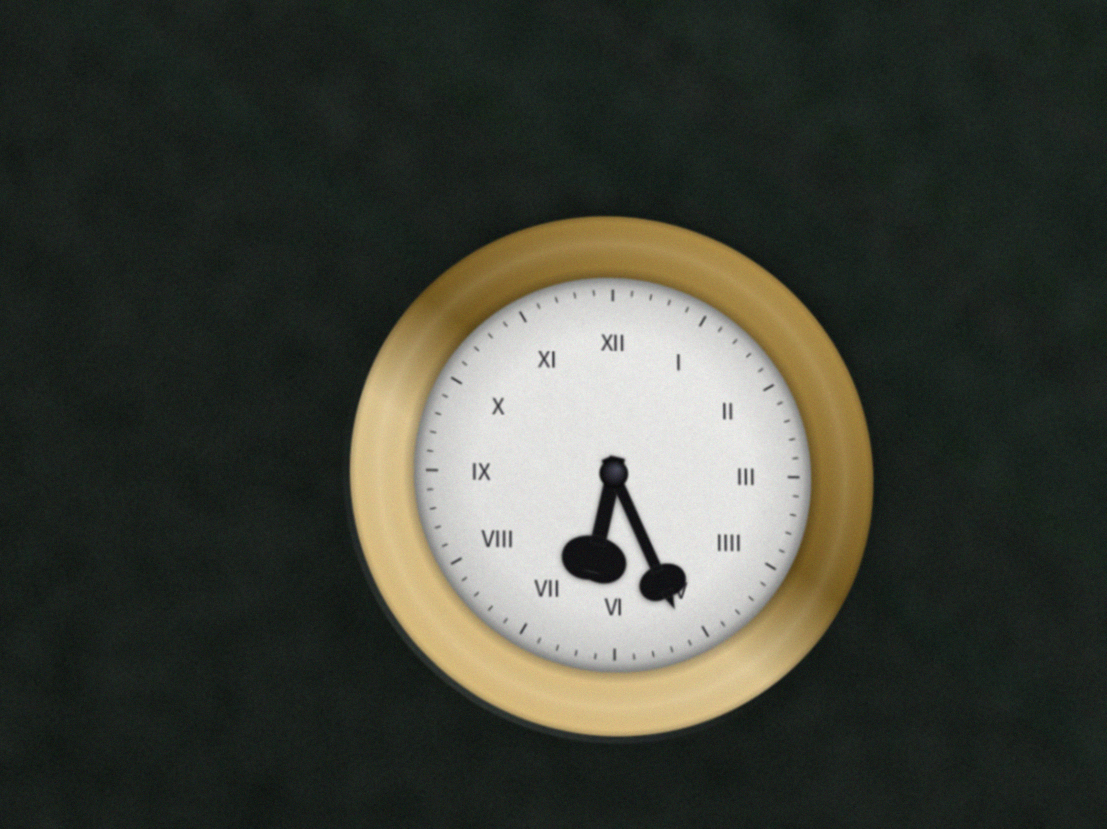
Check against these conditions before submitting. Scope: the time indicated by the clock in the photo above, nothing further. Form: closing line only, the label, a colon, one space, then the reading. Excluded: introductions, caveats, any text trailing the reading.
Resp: 6:26
